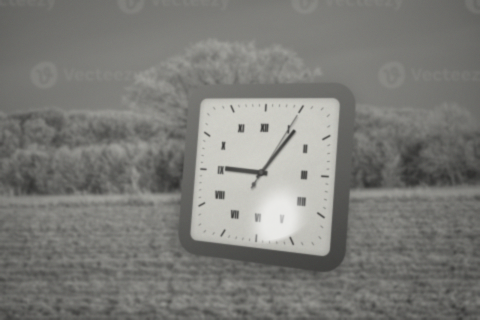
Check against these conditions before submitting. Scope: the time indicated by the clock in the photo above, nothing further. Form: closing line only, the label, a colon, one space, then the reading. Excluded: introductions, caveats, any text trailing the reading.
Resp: 9:06:05
